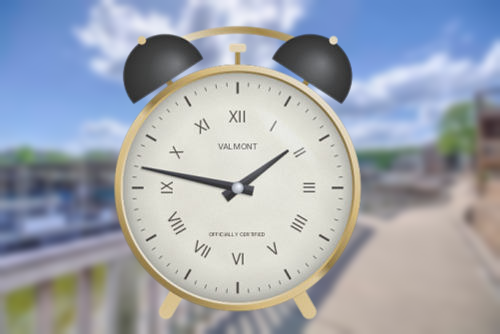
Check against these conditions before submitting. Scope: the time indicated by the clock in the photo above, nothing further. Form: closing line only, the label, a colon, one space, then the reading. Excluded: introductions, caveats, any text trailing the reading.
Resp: 1:47
